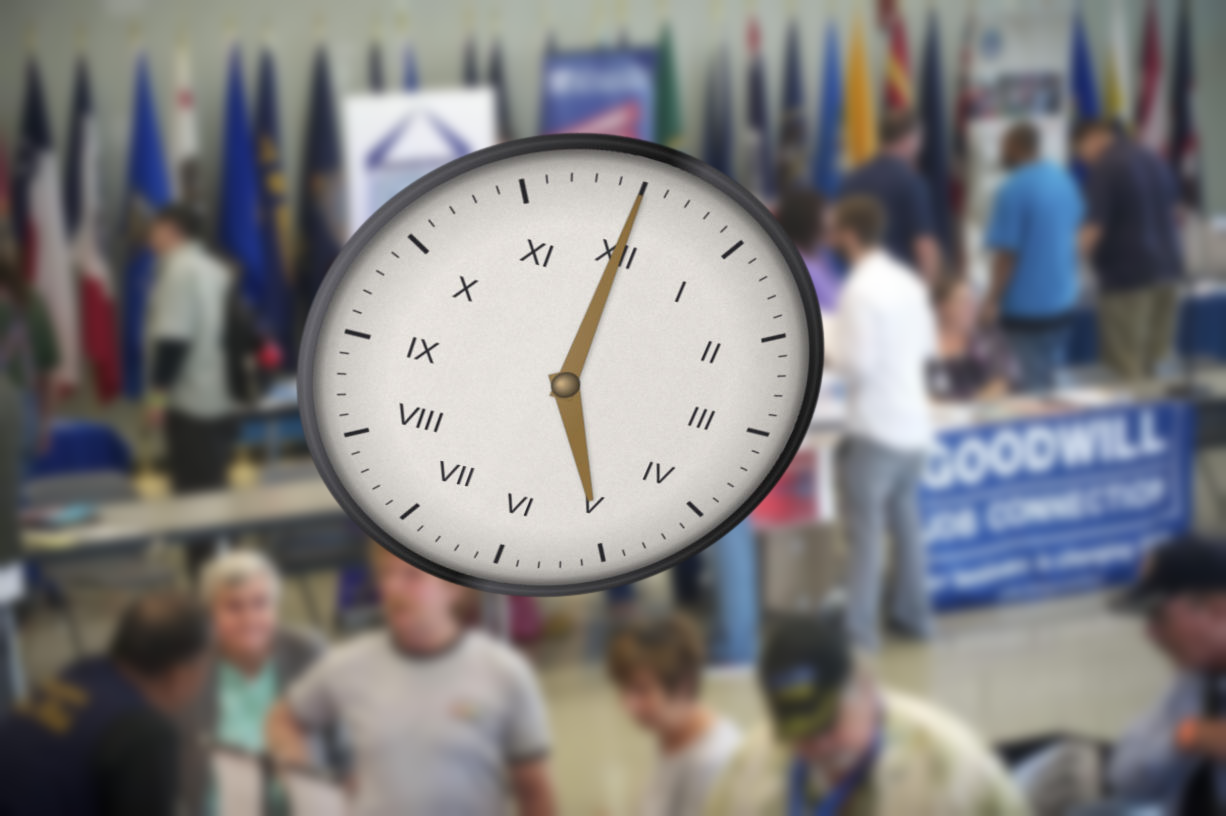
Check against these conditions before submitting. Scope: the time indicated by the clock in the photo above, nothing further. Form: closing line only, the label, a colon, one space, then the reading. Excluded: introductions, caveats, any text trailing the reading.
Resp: 5:00
